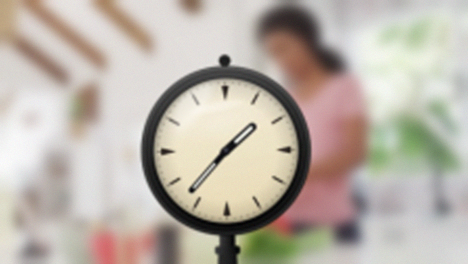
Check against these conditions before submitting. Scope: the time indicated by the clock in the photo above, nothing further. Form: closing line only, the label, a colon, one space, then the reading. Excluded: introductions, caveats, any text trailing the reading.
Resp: 1:37
